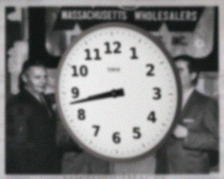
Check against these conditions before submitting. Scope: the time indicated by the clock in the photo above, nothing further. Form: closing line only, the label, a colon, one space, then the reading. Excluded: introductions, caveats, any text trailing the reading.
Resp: 8:43
